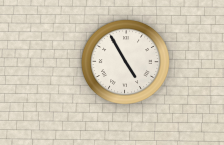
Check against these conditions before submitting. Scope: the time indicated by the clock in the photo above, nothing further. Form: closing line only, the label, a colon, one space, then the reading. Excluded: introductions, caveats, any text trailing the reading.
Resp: 4:55
